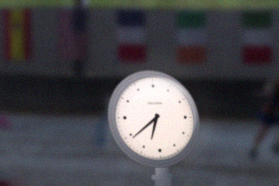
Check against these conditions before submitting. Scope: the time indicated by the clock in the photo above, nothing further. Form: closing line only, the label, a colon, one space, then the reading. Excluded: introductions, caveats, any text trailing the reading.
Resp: 6:39
